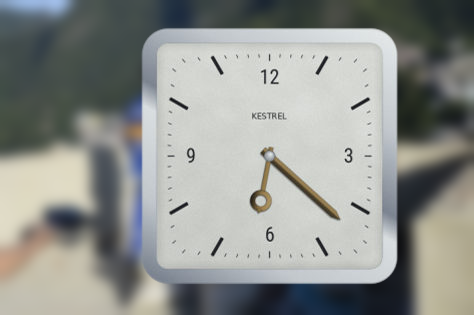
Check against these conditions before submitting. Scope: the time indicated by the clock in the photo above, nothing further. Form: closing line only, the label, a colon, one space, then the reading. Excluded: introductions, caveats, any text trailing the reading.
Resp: 6:22
